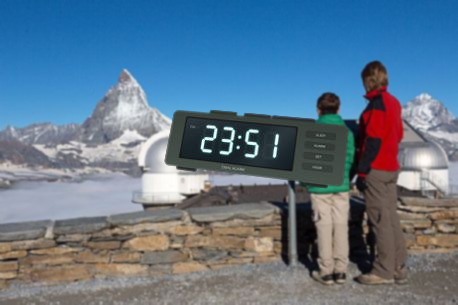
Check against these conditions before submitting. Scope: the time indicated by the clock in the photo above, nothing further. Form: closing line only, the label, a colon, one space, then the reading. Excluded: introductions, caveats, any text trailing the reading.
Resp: 23:51
